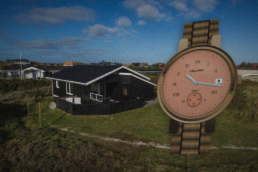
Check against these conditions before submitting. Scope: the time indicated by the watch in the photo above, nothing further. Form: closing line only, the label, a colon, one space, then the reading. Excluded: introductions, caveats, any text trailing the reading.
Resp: 10:17
